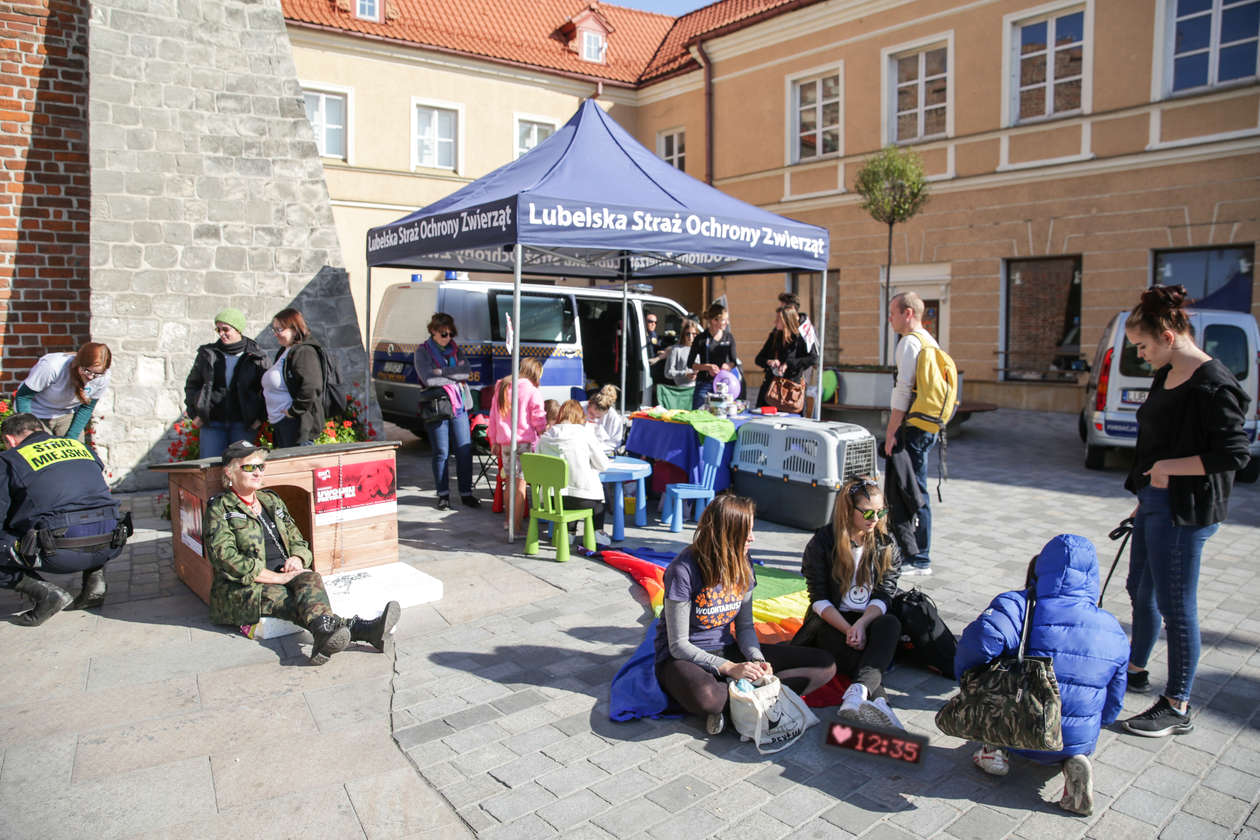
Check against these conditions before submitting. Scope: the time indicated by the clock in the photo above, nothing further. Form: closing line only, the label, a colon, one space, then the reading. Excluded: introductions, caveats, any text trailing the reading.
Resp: 12:35
